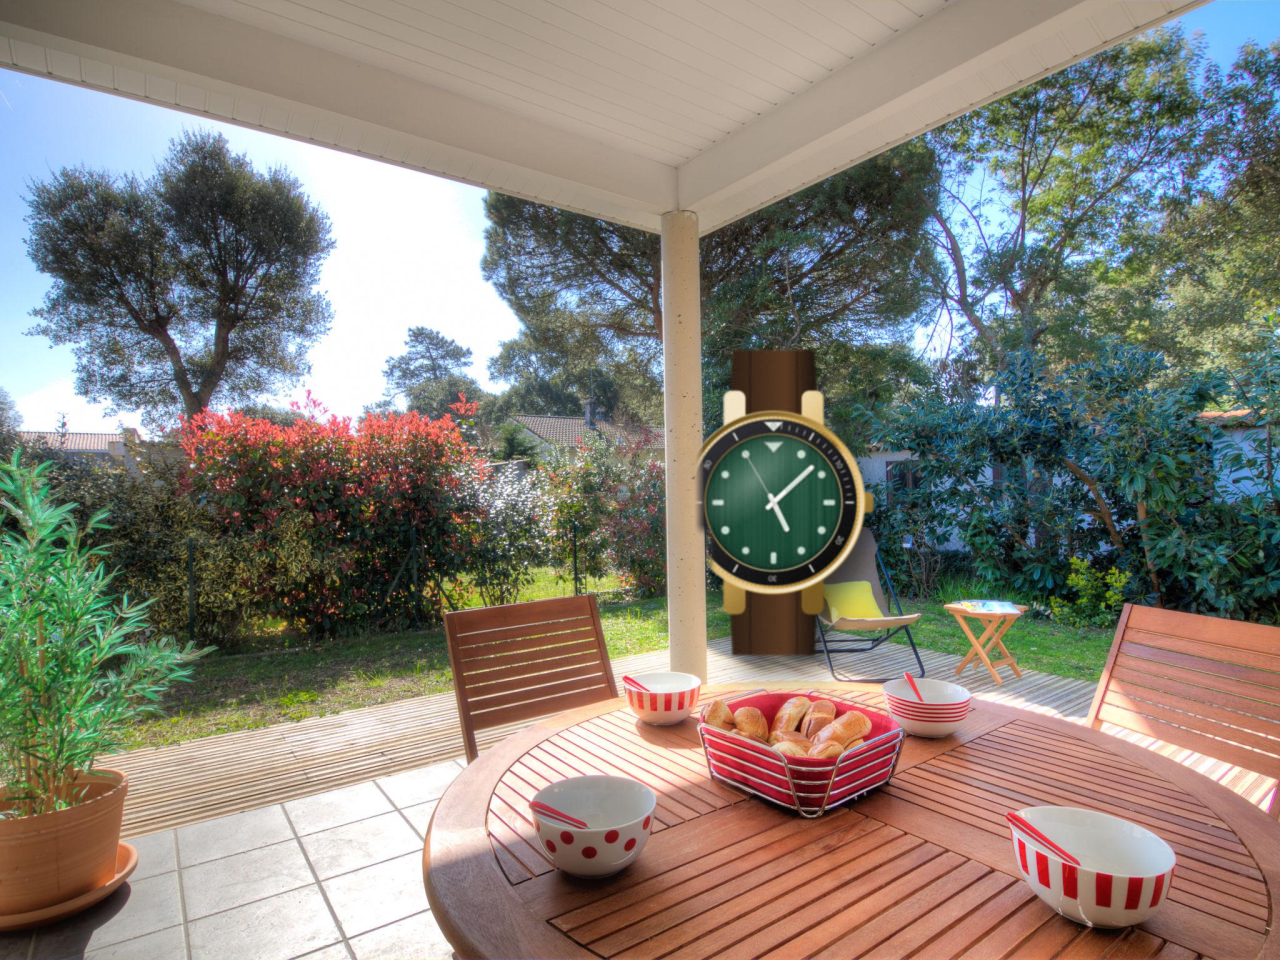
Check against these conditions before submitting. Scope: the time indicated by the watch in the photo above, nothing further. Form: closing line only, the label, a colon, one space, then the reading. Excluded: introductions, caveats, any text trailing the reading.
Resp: 5:07:55
